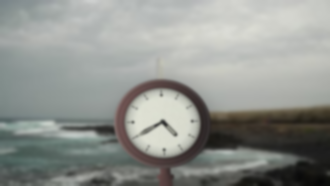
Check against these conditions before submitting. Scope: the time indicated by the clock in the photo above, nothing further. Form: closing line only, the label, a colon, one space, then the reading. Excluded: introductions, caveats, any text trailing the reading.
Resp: 4:40
